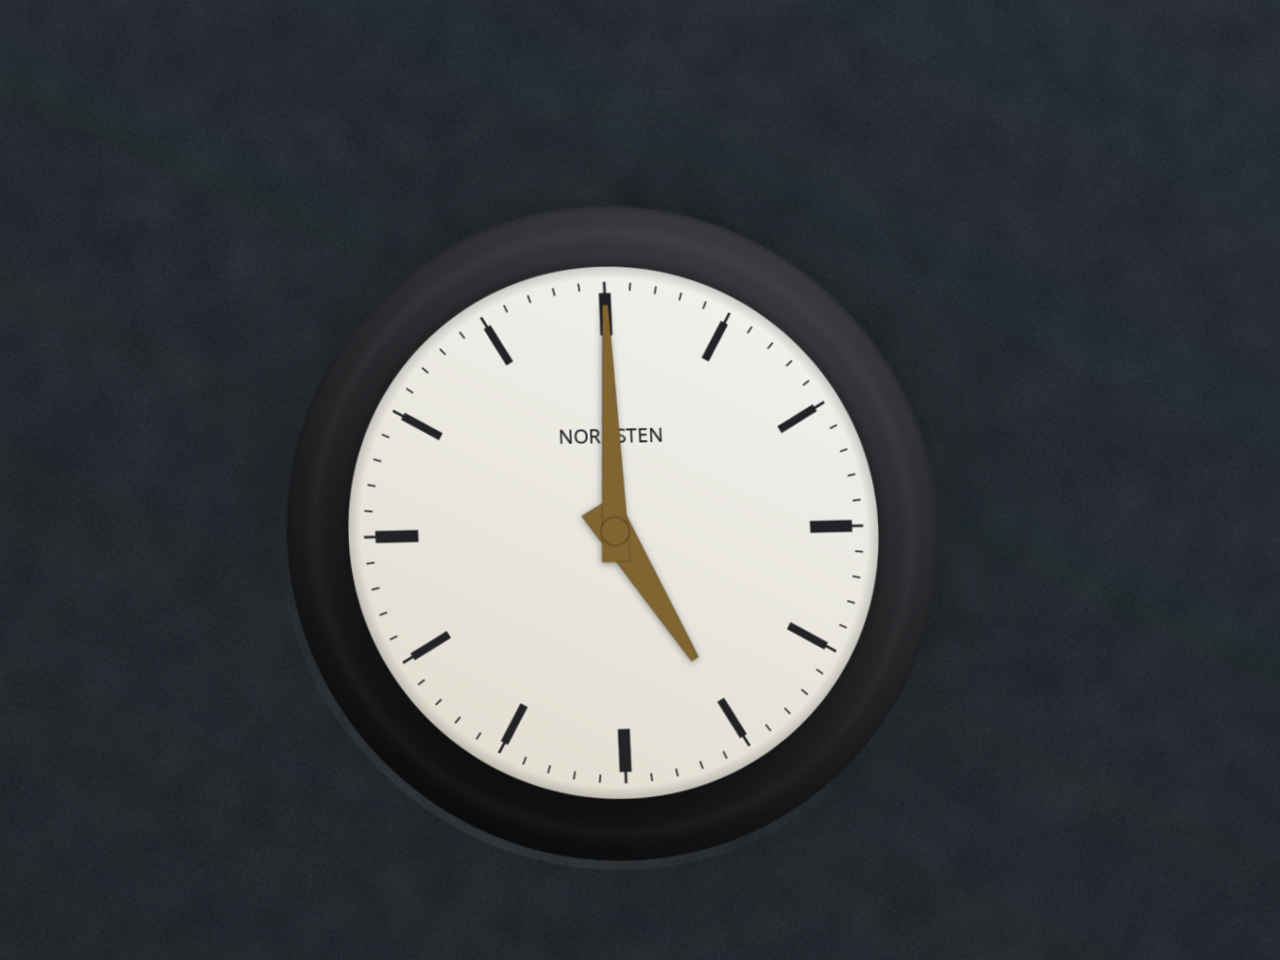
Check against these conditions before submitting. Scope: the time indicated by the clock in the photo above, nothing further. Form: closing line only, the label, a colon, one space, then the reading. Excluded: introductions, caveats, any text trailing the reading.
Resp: 5:00
